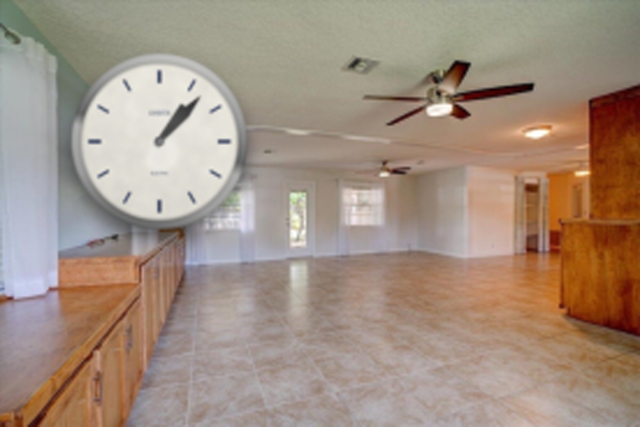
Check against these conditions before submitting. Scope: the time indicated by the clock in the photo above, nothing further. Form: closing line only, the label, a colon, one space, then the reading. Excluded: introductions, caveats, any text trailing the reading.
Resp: 1:07
